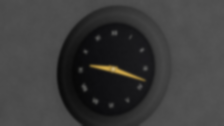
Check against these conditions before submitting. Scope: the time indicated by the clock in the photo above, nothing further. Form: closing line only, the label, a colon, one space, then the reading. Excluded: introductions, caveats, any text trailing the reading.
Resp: 9:18
